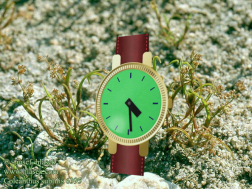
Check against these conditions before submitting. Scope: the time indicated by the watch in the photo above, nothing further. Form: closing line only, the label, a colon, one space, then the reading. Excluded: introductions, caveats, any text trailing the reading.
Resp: 4:29
